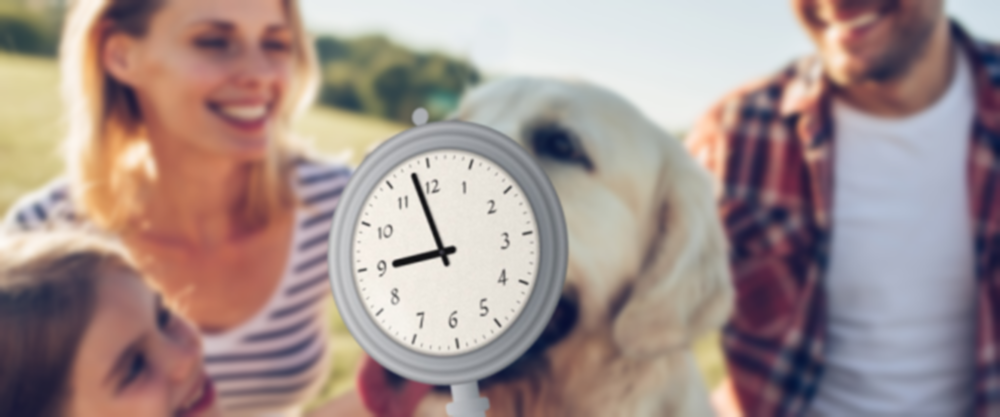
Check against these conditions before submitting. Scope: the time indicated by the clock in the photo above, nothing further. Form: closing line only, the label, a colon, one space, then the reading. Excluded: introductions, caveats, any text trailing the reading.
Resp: 8:58
